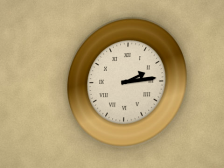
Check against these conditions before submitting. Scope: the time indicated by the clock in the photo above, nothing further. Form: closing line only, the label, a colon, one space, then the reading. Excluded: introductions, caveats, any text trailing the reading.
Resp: 2:14
